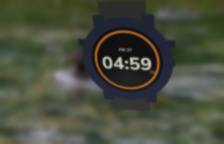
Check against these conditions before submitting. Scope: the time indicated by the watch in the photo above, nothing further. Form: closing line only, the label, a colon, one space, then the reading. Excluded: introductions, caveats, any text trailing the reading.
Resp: 4:59
